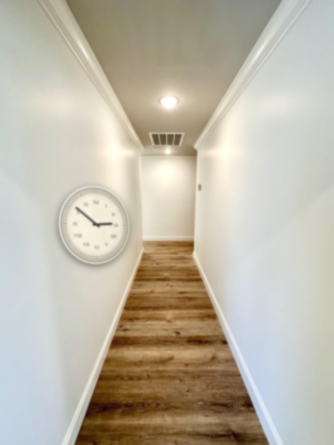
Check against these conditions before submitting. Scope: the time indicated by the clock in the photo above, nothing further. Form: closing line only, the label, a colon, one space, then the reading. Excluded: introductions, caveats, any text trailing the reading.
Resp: 2:51
